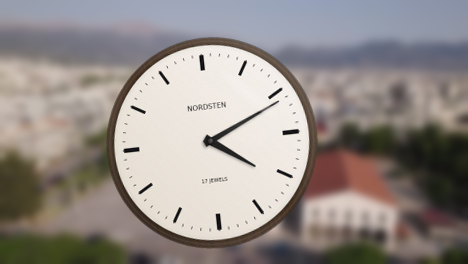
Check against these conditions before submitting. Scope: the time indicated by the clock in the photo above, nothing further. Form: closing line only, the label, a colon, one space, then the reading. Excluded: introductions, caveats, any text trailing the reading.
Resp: 4:11
